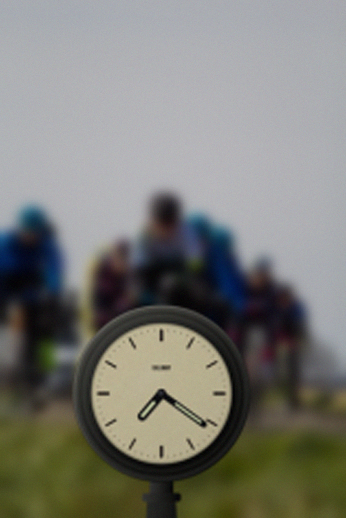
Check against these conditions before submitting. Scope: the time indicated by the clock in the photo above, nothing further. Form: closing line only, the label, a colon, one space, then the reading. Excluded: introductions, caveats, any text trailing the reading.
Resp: 7:21
